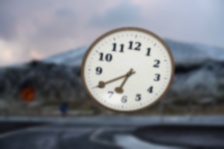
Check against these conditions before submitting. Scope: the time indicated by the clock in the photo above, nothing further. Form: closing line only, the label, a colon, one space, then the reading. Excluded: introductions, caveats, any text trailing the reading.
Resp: 6:40
